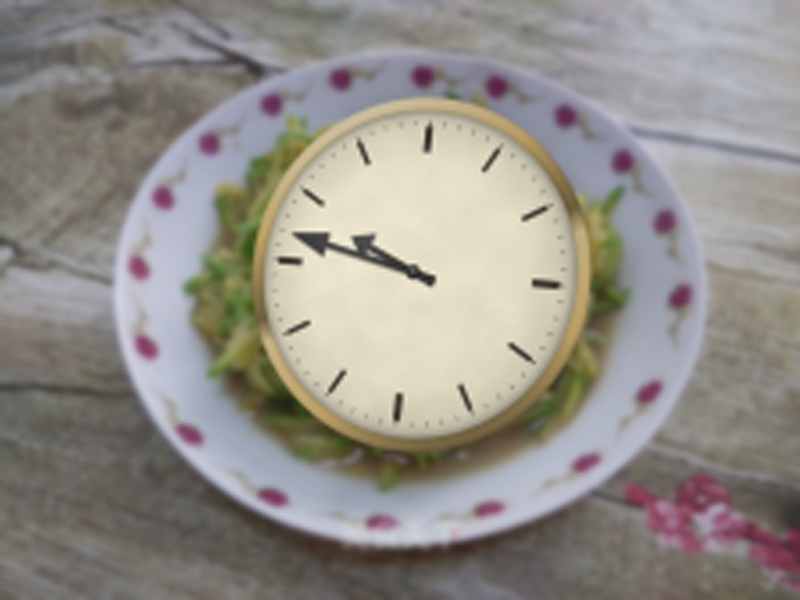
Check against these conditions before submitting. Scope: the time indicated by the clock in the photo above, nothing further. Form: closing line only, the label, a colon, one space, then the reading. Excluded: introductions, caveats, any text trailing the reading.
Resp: 9:47
